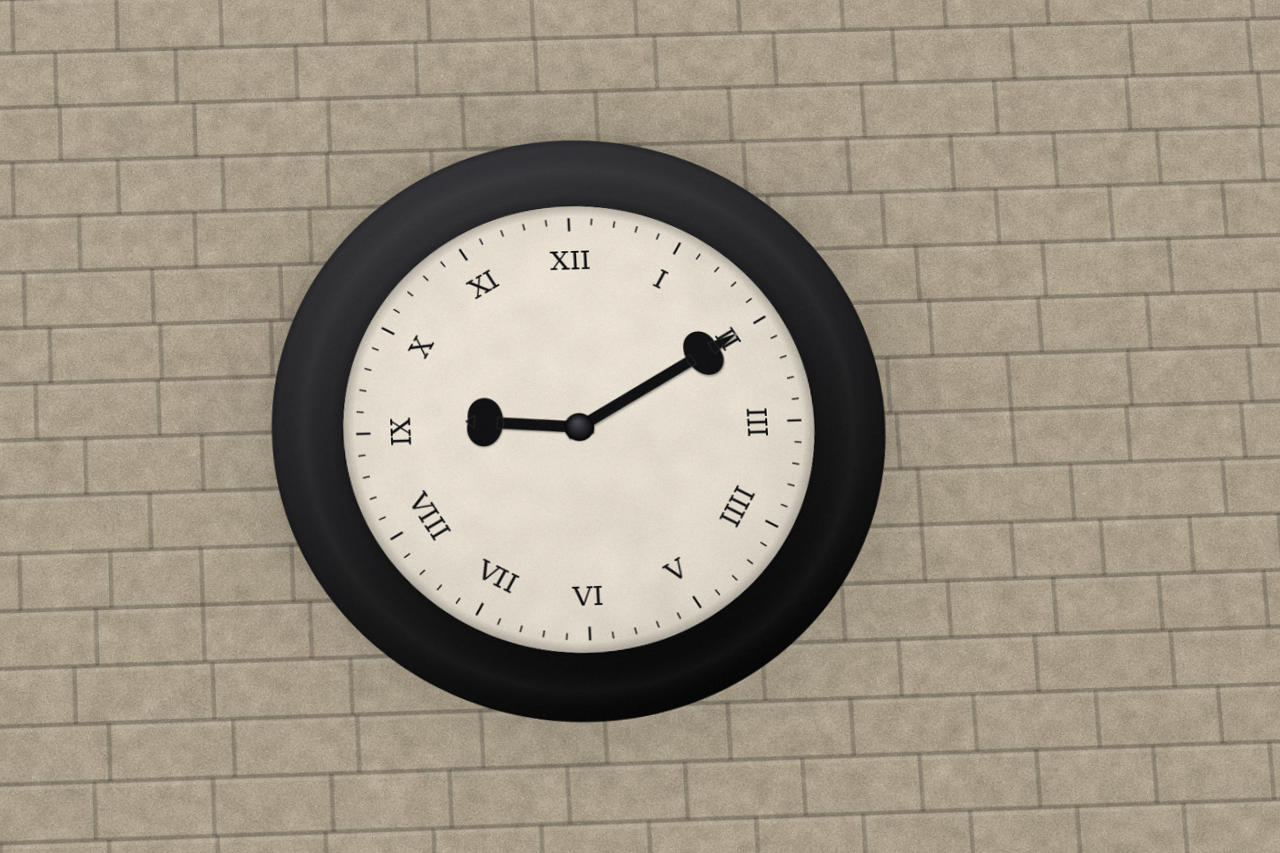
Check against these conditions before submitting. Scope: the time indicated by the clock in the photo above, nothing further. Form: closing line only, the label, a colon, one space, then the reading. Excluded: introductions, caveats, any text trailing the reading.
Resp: 9:10
